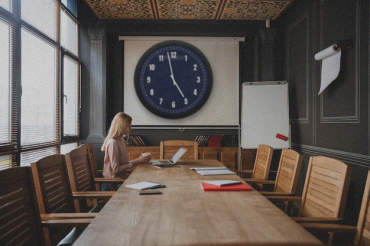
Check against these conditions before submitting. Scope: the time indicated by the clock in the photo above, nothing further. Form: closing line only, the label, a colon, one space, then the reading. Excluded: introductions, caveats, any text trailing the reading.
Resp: 4:58
